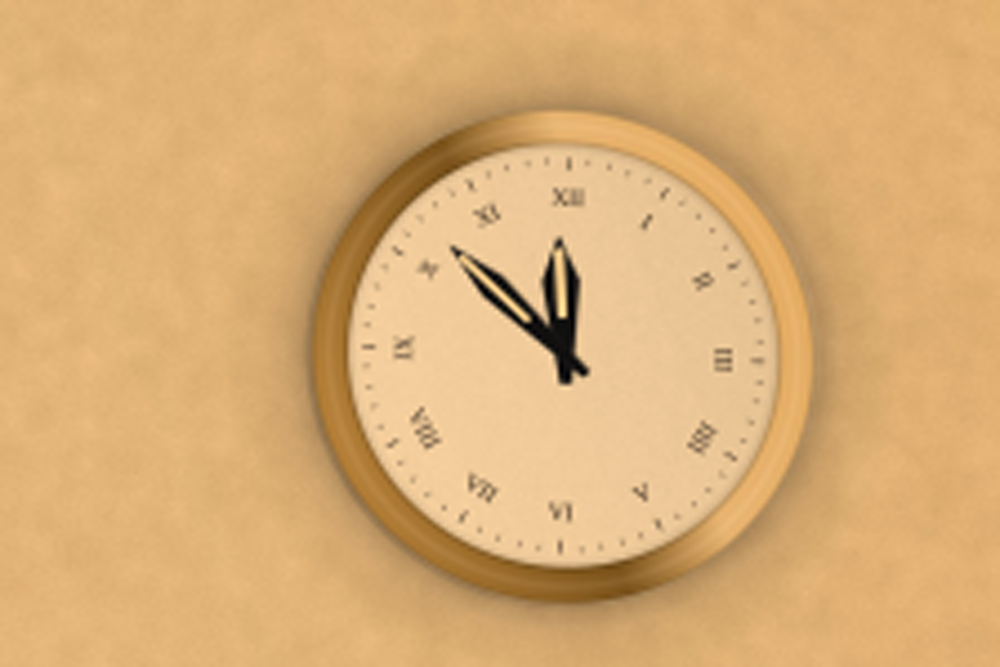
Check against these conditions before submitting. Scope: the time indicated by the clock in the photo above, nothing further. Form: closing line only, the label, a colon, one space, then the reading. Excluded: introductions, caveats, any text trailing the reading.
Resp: 11:52
